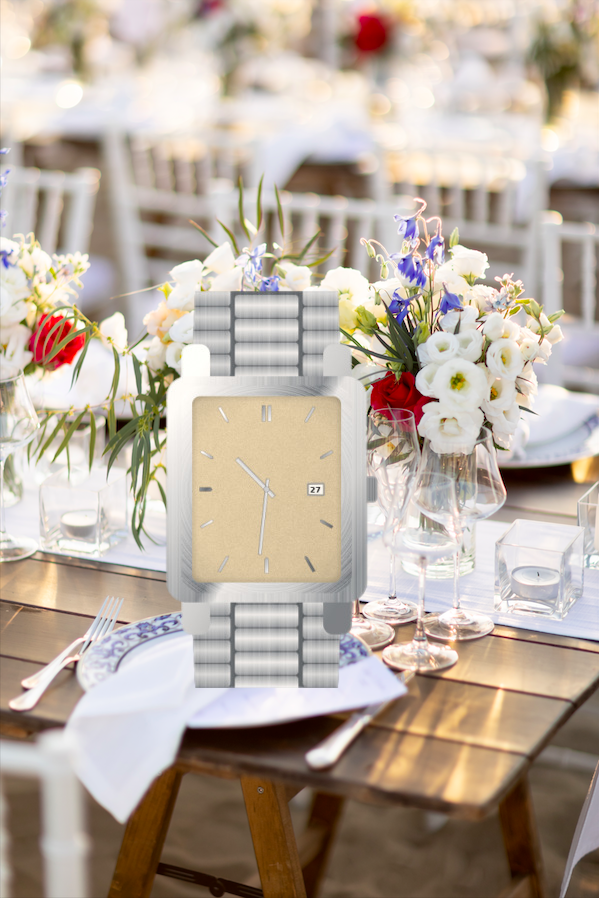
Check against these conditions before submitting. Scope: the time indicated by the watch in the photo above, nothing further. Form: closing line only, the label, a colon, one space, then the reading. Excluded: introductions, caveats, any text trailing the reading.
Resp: 10:31
